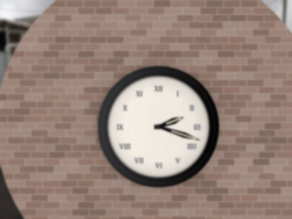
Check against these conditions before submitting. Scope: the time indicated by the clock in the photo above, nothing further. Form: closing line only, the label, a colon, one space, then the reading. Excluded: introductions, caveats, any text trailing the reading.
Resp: 2:18
